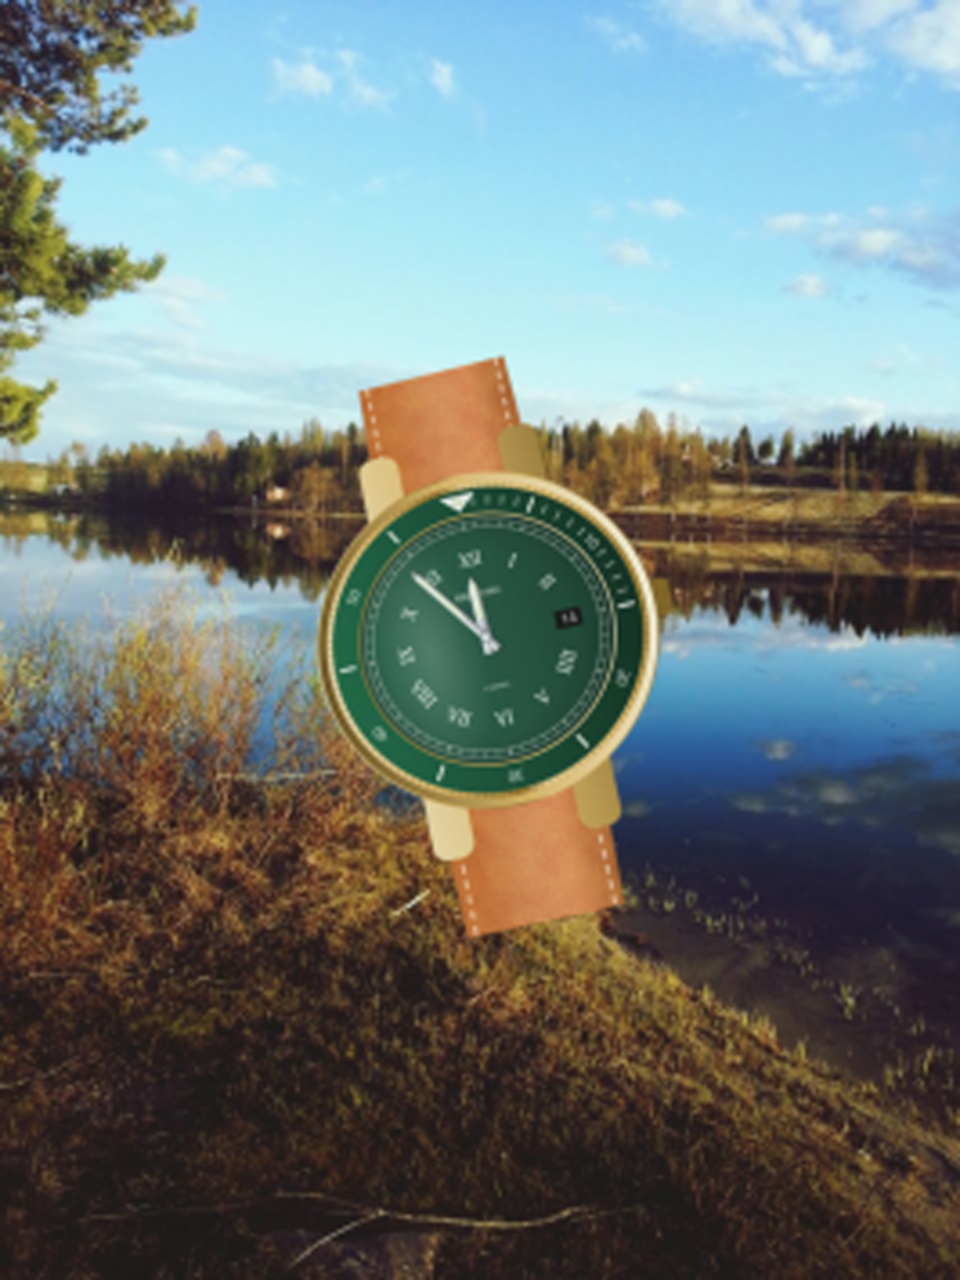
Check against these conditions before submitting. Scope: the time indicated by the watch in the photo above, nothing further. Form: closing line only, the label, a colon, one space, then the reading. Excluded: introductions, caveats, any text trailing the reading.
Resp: 11:54
